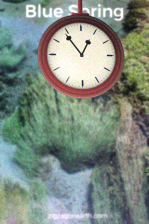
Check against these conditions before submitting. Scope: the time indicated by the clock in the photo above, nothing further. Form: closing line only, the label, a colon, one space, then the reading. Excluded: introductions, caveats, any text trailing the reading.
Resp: 12:54
